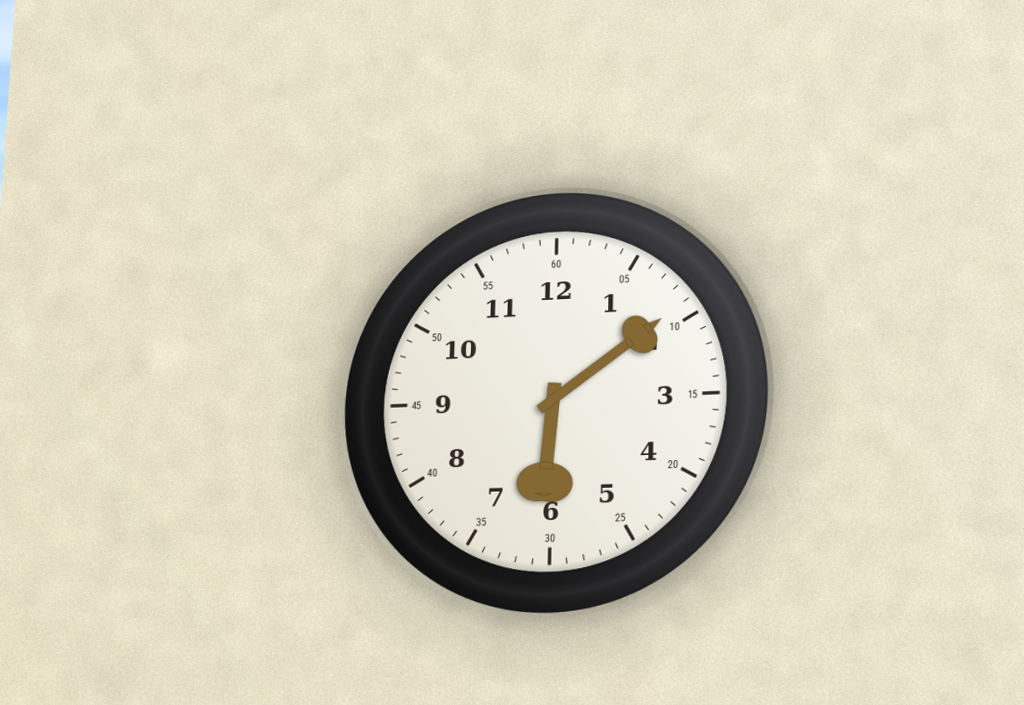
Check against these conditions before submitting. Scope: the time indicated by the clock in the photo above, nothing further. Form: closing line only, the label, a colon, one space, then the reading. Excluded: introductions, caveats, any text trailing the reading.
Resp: 6:09
